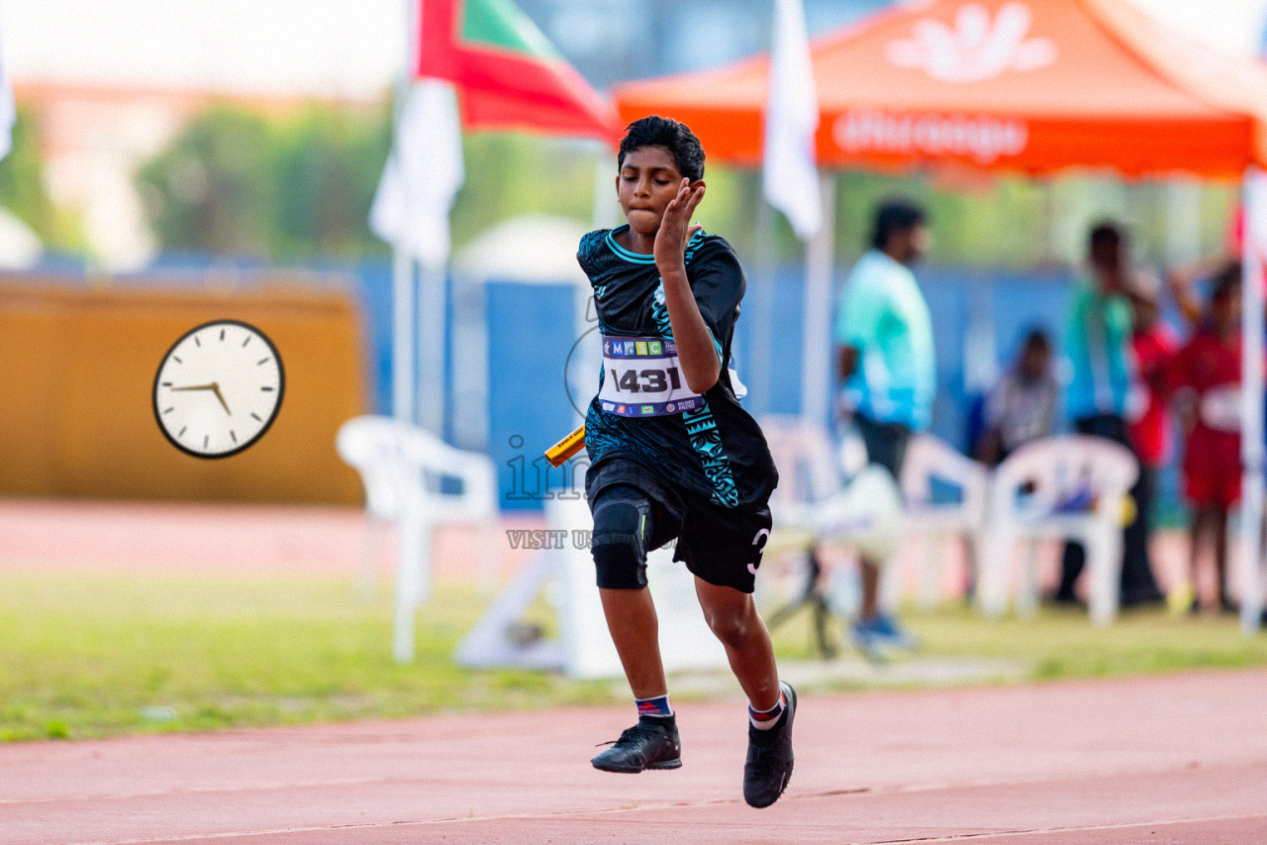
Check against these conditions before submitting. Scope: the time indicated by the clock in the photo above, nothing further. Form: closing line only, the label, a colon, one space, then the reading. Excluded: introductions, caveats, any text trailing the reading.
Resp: 4:44
